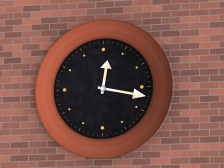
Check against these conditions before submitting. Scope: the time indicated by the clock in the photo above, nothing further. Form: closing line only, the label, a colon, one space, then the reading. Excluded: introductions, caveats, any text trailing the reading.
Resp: 12:17
